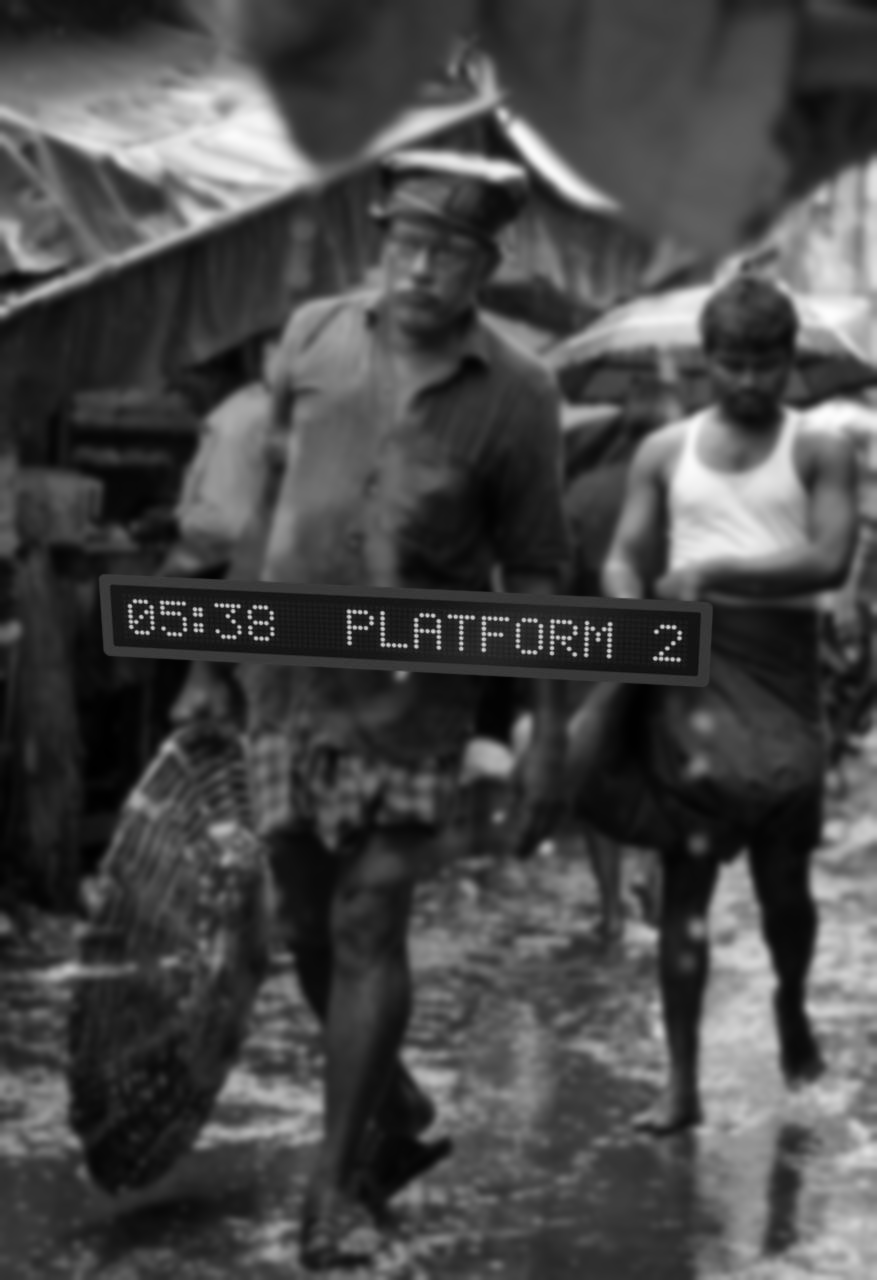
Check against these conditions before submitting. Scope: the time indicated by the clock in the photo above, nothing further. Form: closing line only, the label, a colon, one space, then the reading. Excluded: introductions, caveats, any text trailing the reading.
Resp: 5:38
